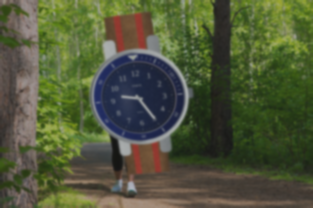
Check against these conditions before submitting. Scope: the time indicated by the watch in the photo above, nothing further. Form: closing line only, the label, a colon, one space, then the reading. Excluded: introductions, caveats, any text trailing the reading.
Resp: 9:25
